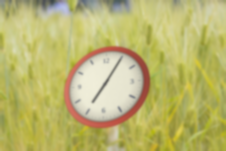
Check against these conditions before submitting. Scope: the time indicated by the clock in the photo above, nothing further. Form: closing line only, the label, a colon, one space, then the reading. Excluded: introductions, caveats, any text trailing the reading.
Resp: 7:05
